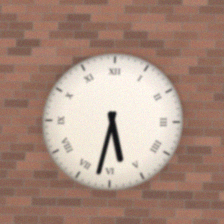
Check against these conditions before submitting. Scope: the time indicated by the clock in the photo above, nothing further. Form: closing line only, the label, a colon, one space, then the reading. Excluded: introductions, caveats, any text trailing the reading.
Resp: 5:32
